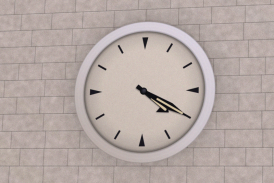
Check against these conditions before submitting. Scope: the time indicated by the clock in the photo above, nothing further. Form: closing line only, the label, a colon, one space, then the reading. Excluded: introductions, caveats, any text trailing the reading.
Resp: 4:20
